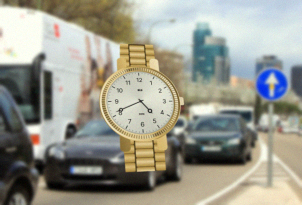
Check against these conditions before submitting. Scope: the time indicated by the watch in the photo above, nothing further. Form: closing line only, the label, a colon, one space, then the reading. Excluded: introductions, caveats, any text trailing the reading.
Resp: 4:41
